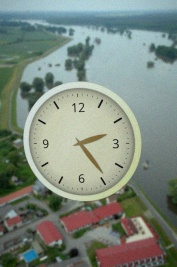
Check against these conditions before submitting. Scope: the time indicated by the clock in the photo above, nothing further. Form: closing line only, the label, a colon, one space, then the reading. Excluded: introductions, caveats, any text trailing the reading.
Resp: 2:24
